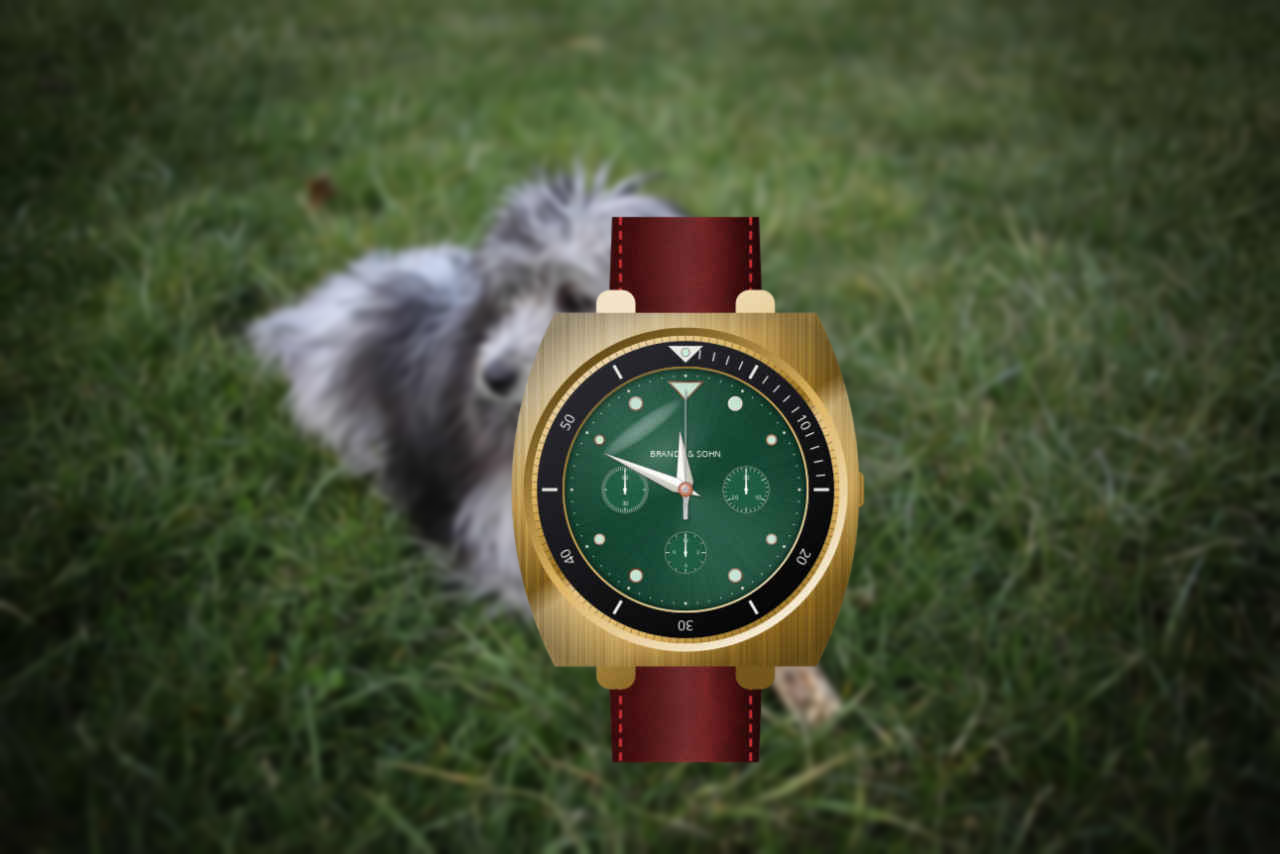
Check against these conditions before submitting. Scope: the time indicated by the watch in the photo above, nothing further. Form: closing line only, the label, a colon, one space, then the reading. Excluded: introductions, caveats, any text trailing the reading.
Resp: 11:49
